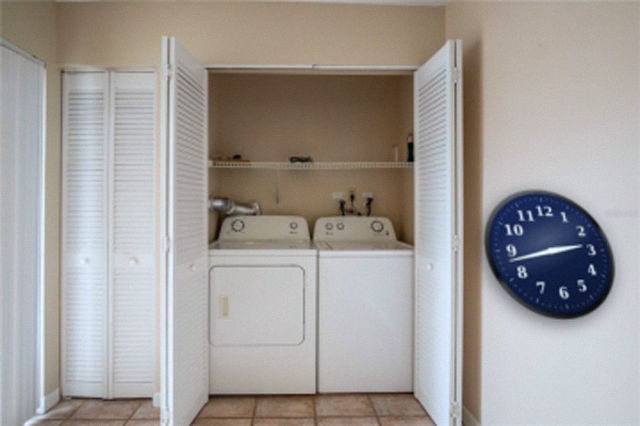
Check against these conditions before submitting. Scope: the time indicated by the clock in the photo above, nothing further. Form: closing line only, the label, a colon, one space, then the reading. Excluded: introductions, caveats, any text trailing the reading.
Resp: 2:43
